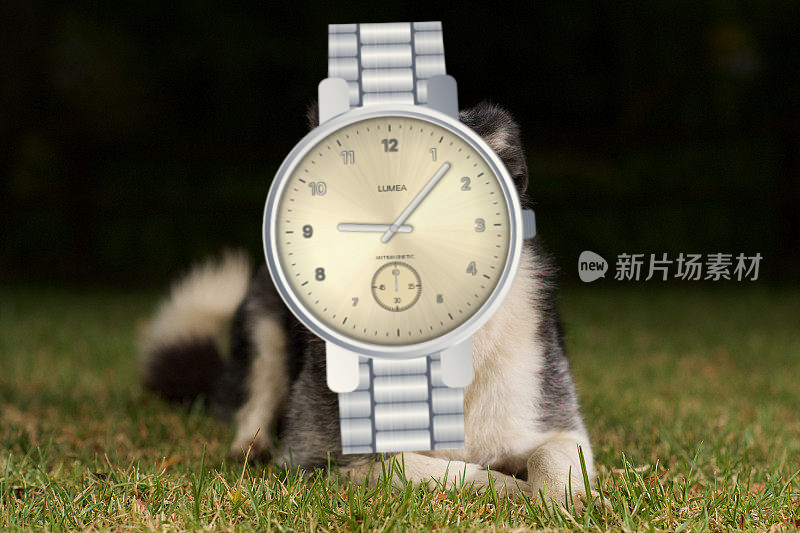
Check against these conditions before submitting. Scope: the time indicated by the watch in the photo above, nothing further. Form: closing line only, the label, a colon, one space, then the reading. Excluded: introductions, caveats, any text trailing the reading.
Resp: 9:07
